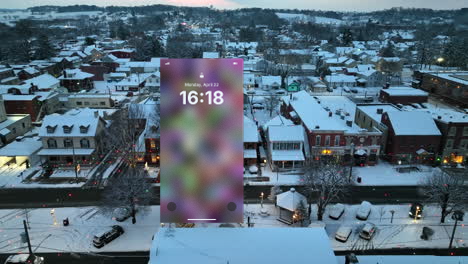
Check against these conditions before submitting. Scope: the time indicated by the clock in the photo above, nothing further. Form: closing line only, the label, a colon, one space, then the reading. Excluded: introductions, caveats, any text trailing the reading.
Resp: 16:18
